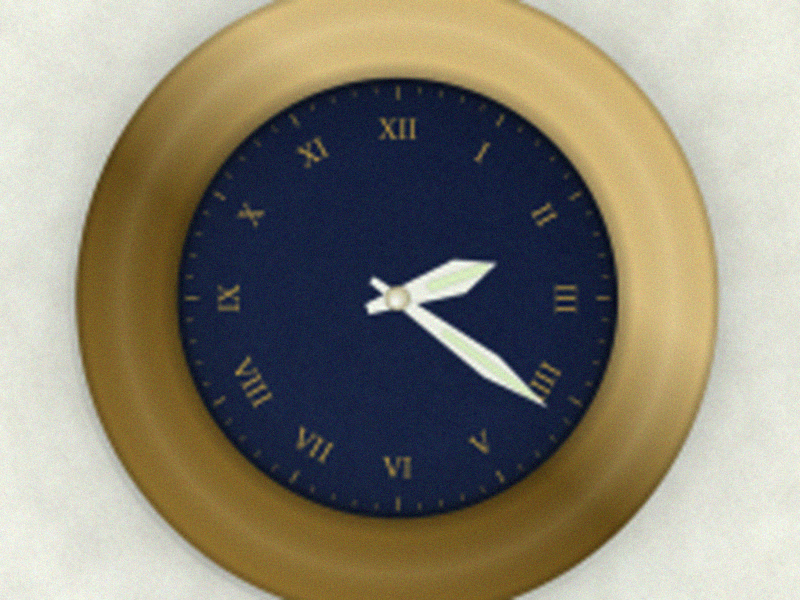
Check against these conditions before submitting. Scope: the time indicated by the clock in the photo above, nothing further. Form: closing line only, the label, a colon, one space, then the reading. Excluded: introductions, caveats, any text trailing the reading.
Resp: 2:21
